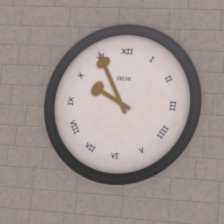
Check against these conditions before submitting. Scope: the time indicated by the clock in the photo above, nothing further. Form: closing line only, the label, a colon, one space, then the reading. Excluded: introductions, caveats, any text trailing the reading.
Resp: 9:55
